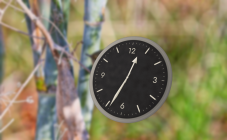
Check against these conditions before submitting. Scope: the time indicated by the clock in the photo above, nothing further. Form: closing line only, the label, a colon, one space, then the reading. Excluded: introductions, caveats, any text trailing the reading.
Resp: 12:34
